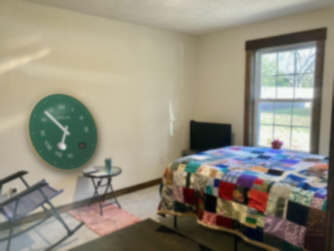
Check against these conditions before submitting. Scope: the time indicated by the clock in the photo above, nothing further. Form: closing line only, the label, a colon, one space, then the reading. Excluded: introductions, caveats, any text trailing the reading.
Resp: 6:53
